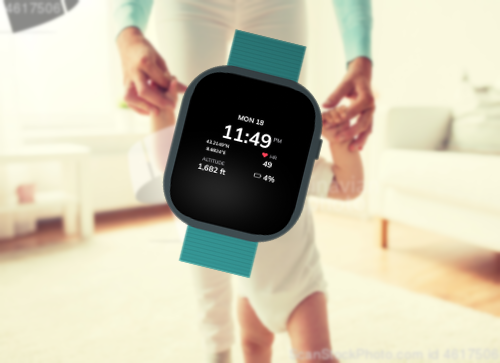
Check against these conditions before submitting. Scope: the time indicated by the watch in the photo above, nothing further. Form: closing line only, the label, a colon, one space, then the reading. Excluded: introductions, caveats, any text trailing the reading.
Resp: 11:49
